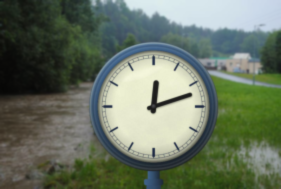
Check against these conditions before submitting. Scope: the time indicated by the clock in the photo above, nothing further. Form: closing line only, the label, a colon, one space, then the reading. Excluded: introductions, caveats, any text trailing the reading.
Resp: 12:12
